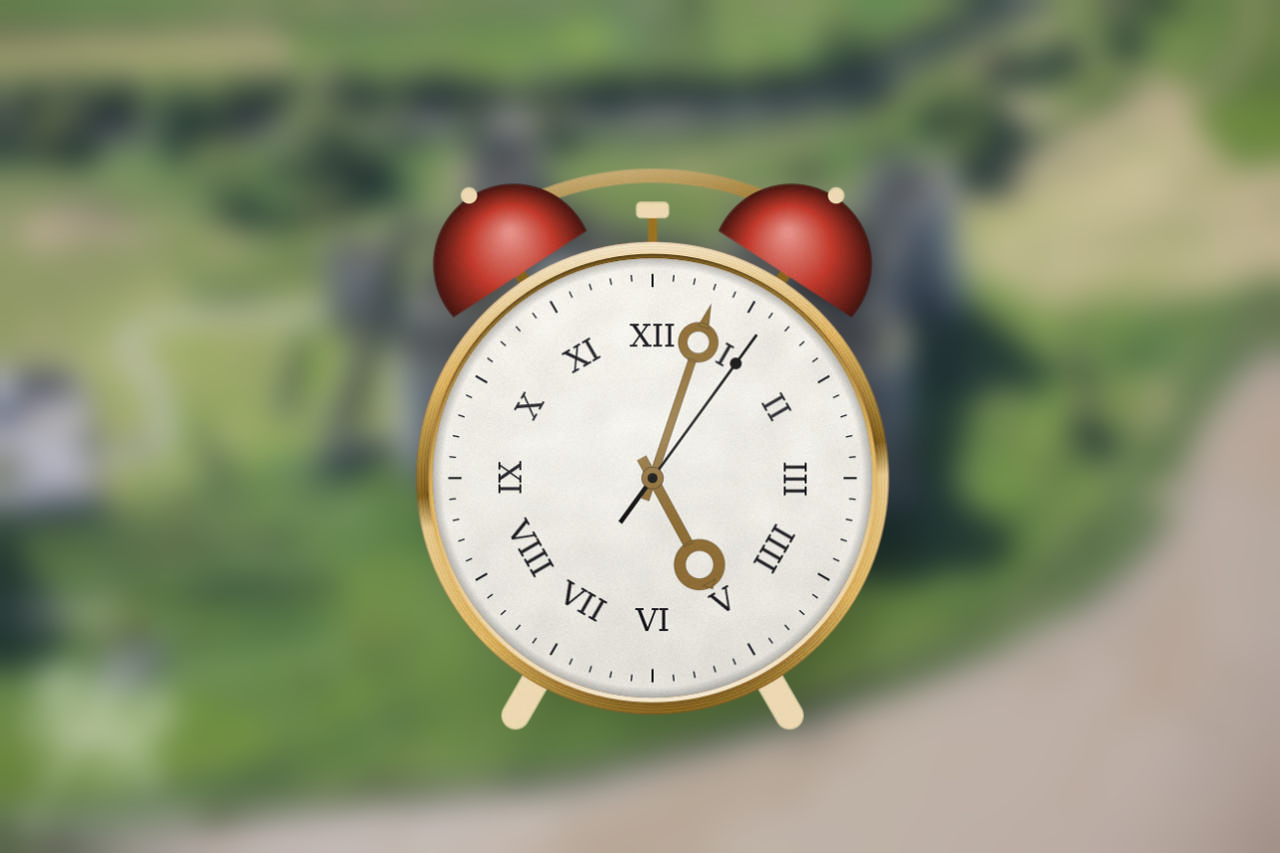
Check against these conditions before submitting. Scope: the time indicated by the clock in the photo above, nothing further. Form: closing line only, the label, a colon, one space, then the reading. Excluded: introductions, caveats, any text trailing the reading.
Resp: 5:03:06
